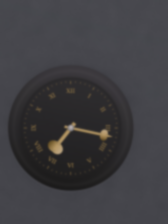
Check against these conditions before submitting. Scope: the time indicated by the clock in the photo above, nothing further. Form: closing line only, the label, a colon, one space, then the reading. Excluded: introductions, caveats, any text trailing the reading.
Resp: 7:17
